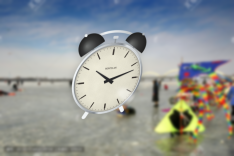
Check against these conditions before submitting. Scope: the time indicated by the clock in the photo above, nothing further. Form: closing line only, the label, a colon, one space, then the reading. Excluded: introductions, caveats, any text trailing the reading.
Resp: 10:12
